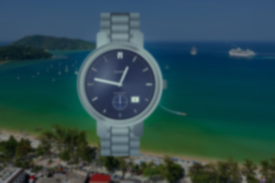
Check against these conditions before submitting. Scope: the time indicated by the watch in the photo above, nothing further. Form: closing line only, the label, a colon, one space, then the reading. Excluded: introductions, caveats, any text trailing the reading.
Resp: 12:47
